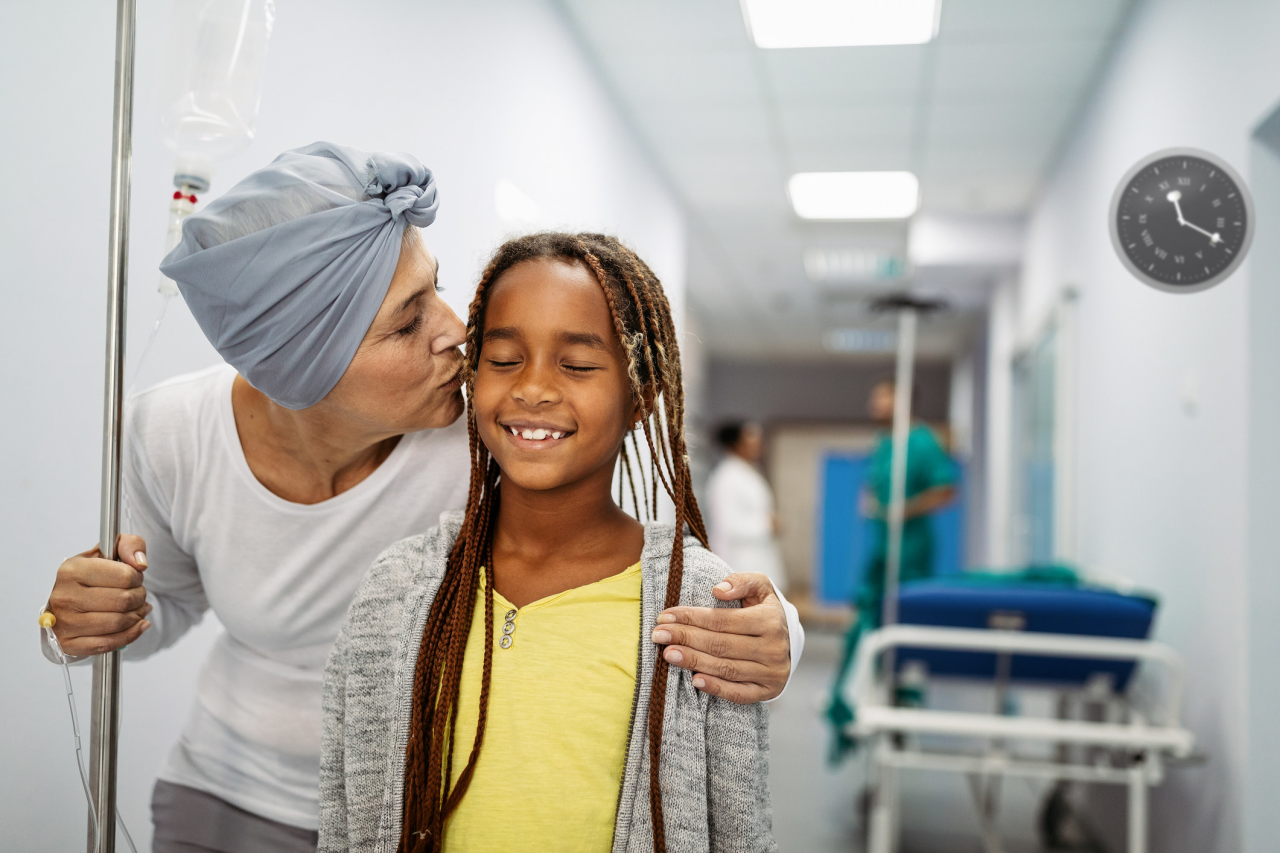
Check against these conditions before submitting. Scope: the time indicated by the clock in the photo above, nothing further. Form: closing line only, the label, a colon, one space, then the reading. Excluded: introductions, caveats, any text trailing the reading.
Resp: 11:19
